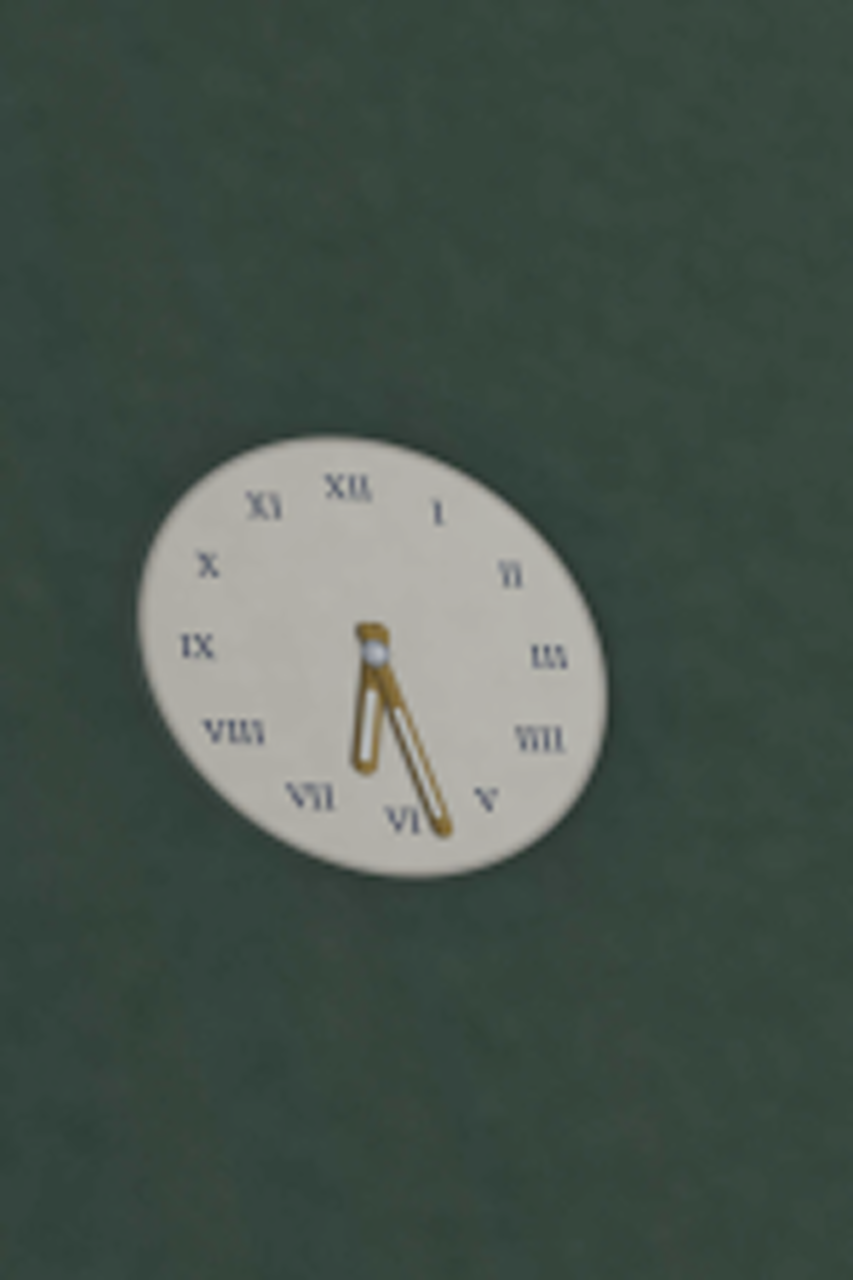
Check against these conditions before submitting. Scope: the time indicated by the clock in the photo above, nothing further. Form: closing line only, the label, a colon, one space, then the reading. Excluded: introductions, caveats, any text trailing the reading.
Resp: 6:28
